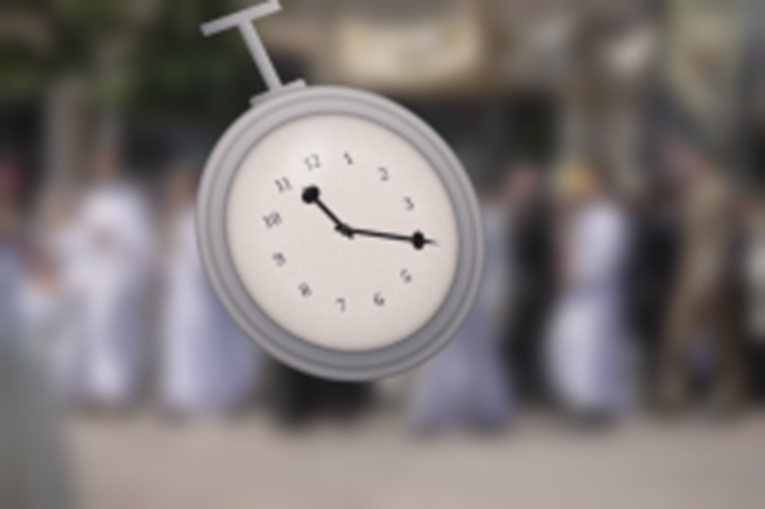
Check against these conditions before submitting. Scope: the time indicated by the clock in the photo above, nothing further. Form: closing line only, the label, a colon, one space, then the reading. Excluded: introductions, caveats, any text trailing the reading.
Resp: 11:20
